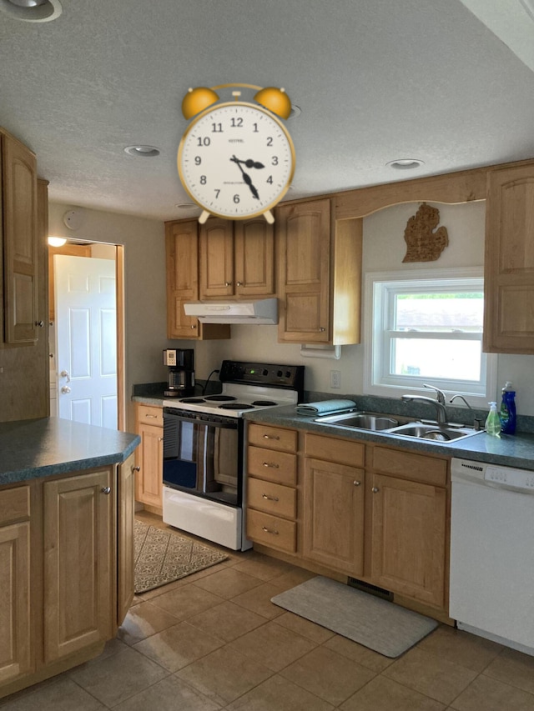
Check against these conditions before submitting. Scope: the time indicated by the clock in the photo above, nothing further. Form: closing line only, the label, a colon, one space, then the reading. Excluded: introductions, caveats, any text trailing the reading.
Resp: 3:25
